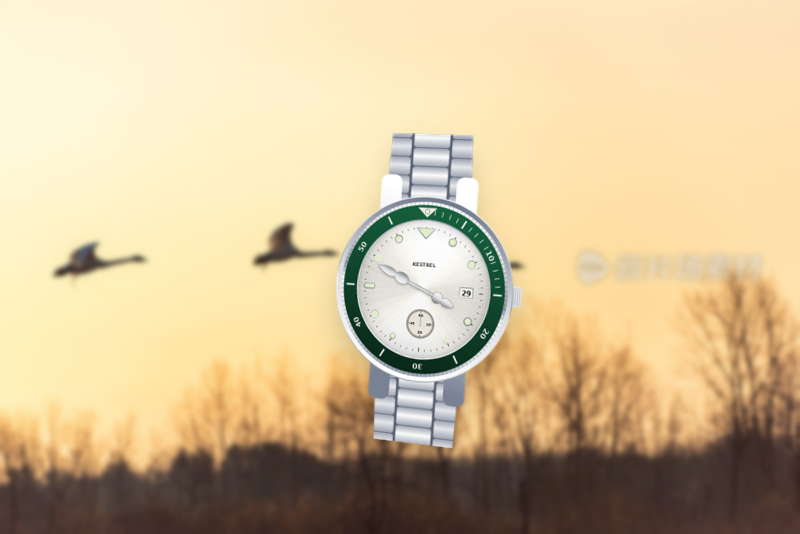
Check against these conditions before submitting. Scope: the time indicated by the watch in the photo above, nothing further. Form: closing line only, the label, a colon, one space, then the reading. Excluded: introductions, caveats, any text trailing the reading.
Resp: 3:49
